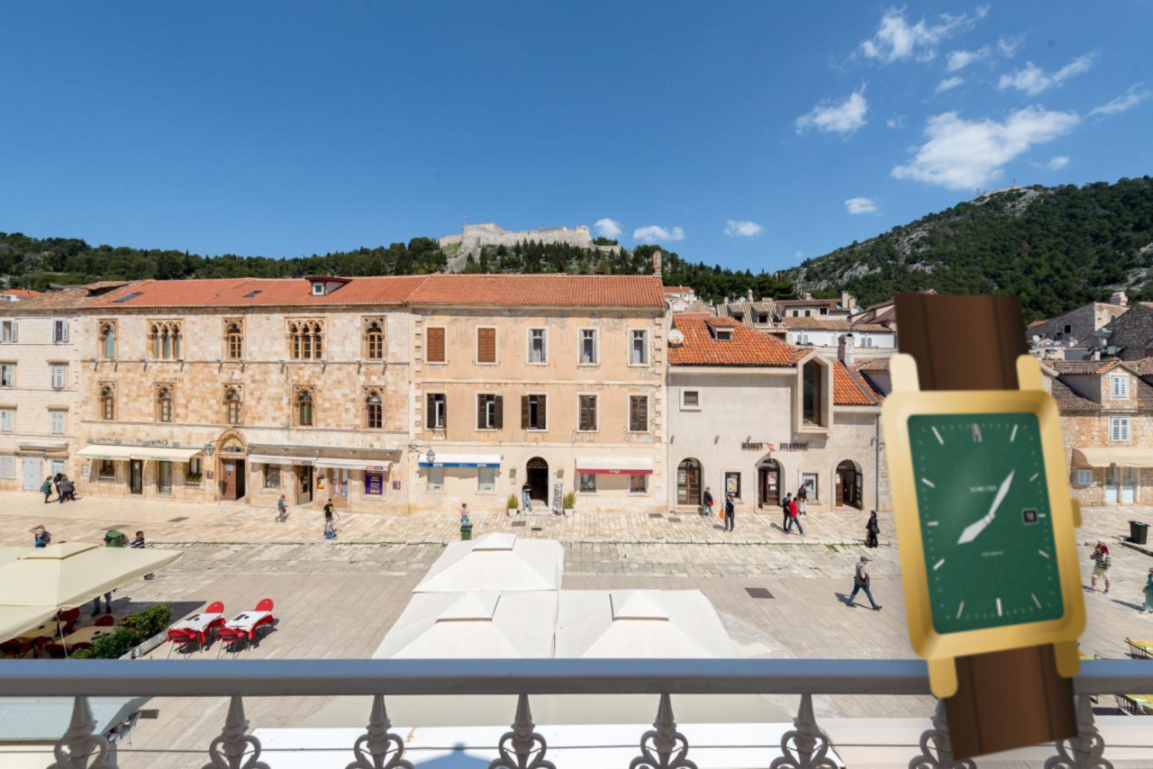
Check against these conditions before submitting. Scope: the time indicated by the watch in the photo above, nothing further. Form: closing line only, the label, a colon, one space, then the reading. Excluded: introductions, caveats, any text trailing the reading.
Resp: 8:07
